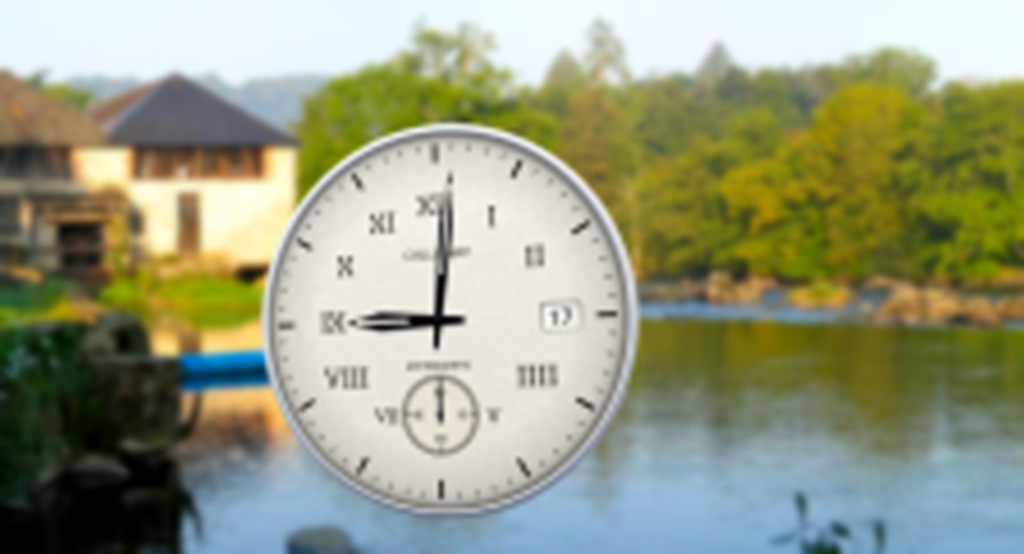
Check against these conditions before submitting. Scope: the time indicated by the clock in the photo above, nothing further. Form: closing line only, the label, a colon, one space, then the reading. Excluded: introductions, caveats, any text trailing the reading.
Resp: 9:01
